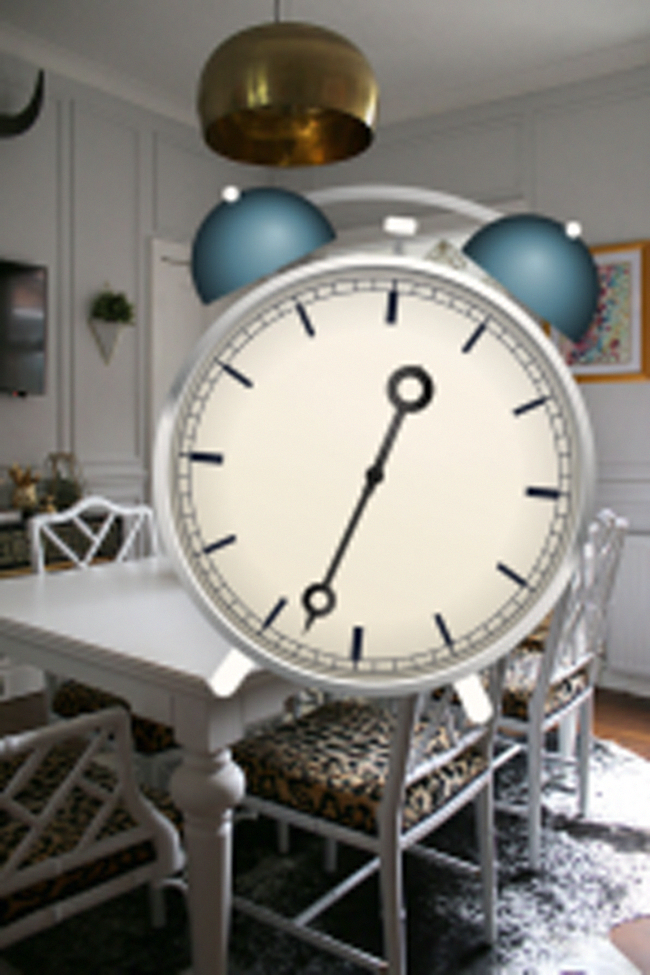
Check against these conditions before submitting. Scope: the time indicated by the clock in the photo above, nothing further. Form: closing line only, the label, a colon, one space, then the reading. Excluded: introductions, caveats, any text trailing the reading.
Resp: 12:33
